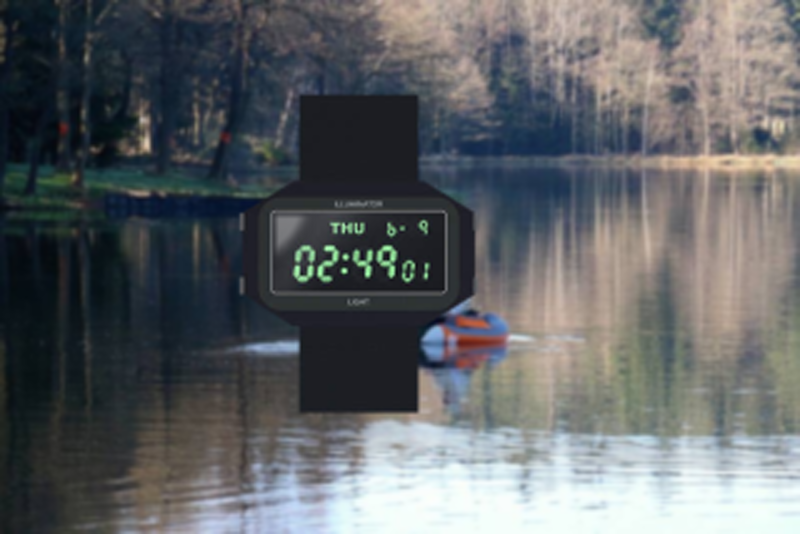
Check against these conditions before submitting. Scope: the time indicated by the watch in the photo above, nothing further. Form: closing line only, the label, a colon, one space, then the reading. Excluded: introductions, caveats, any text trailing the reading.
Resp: 2:49:01
